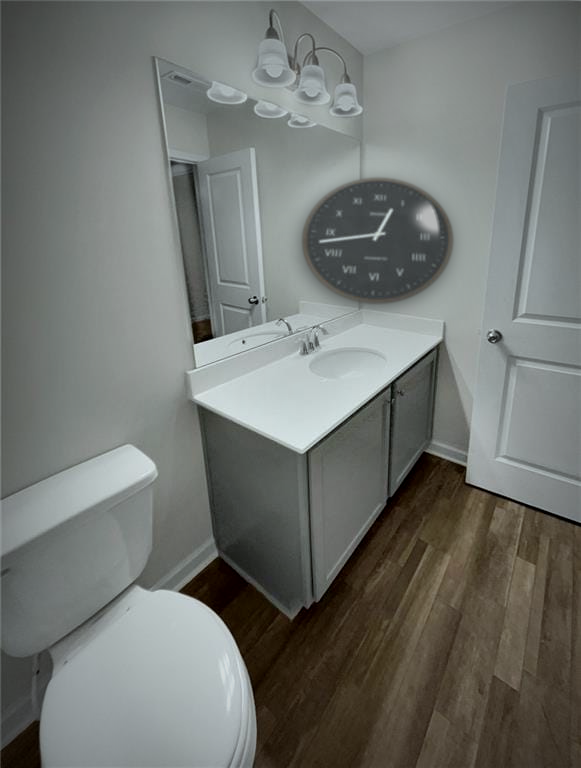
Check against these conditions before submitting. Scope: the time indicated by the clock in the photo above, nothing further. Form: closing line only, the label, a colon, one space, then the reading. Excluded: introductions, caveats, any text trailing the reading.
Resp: 12:43
